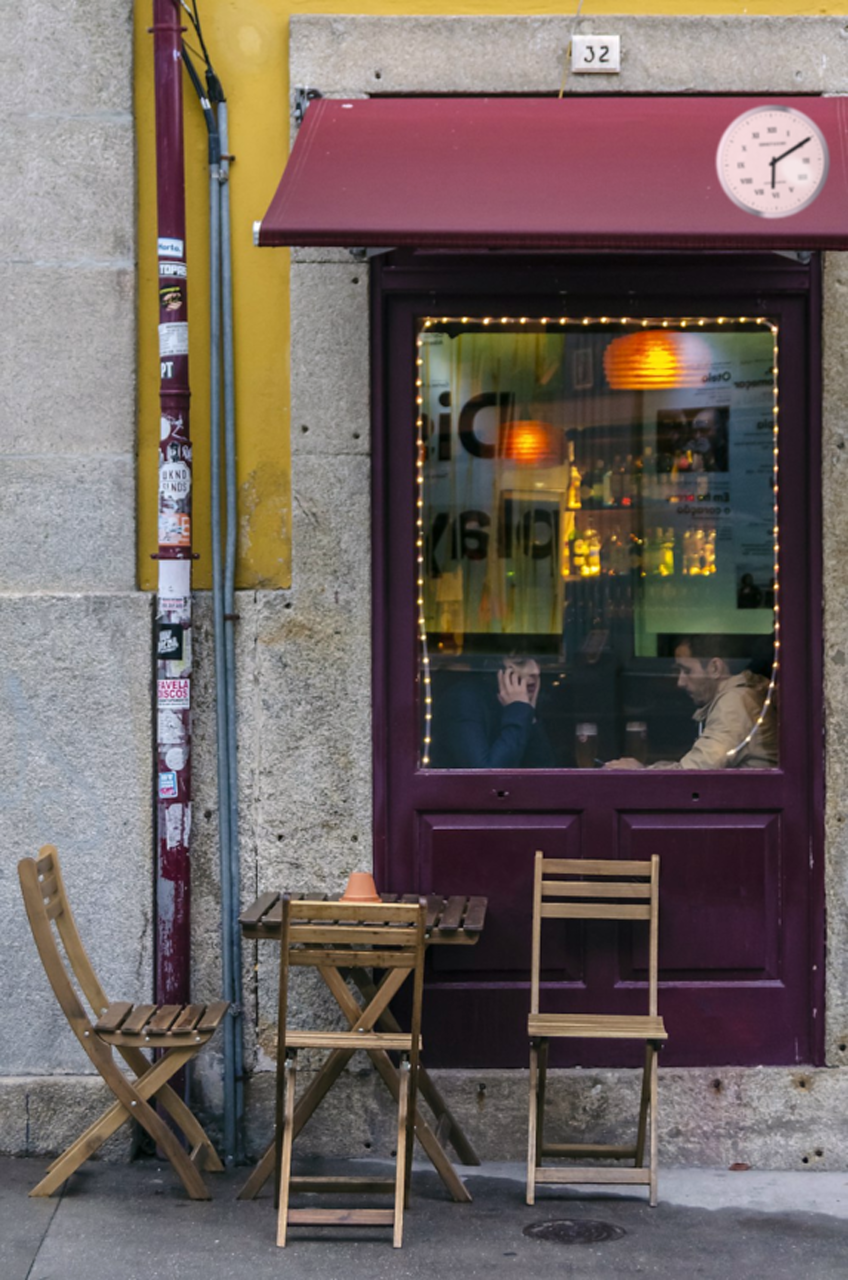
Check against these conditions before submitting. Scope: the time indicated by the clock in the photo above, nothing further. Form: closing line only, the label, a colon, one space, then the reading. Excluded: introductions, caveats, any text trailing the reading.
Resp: 6:10
